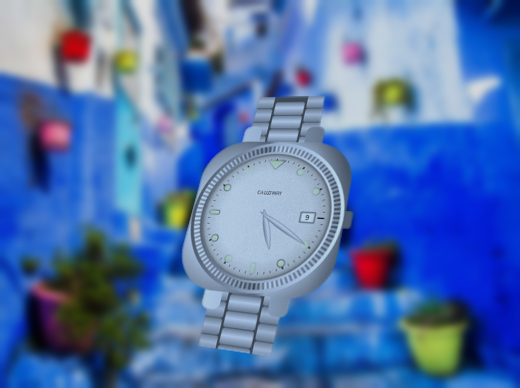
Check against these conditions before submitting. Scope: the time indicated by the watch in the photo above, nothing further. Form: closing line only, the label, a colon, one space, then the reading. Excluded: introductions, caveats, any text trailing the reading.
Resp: 5:20
